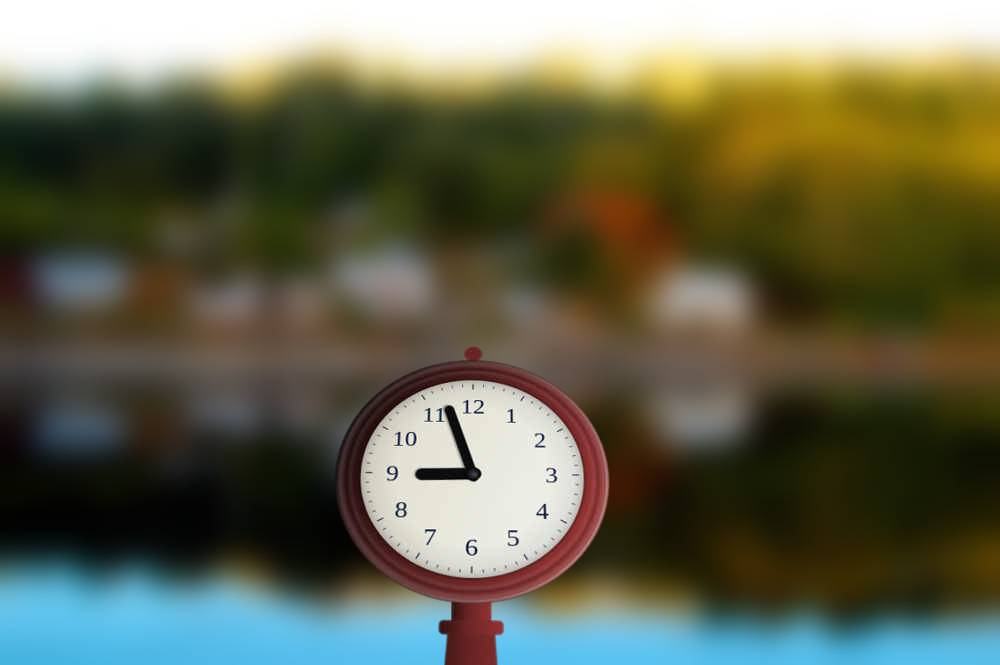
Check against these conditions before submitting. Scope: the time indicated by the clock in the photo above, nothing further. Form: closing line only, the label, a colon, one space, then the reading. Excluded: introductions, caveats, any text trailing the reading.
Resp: 8:57
